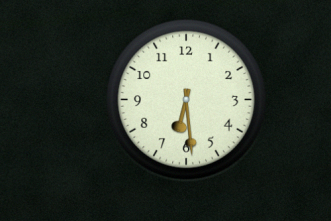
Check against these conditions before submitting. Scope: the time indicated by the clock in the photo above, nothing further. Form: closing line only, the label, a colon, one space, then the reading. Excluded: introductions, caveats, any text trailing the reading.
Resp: 6:29
